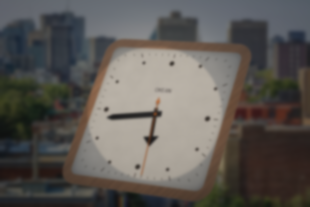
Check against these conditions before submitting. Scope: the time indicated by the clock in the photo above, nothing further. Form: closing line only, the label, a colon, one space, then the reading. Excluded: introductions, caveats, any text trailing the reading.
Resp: 5:43:29
